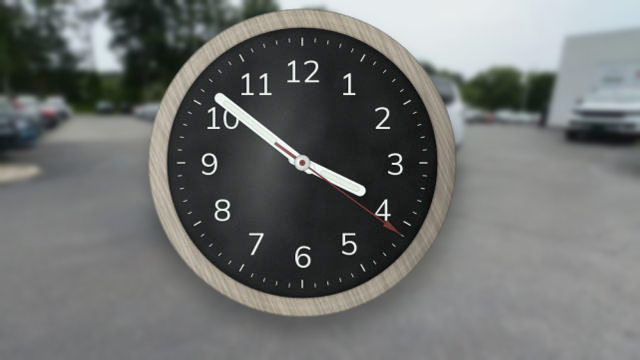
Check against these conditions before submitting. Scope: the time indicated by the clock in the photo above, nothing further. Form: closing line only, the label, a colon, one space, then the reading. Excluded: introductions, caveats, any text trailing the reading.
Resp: 3:51:21
